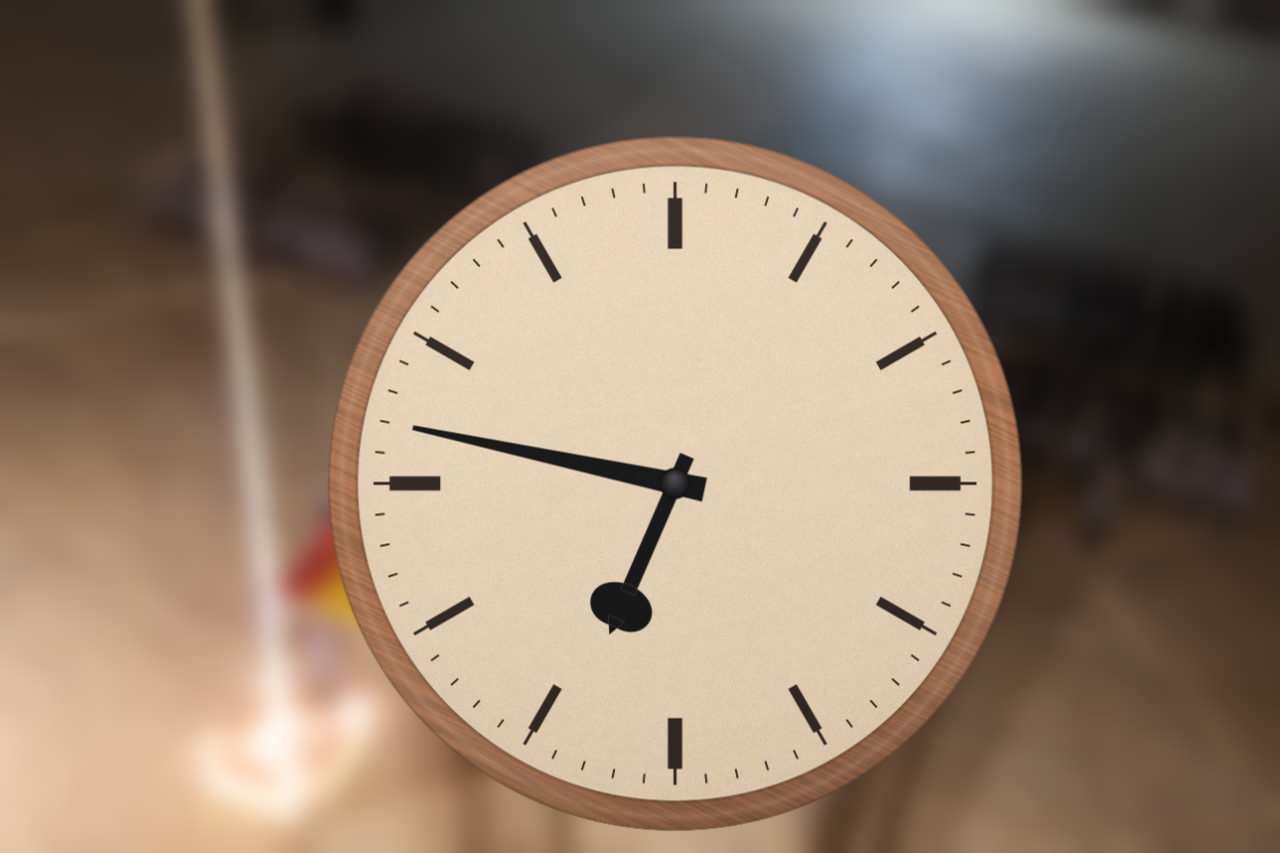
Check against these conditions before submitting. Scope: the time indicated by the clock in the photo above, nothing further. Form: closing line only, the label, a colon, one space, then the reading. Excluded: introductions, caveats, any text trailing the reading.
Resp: 6:47
